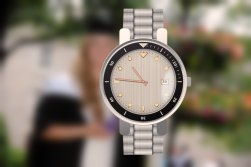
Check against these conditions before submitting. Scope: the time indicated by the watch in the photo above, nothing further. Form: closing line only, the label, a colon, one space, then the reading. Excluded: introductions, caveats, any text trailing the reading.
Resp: 10:46
